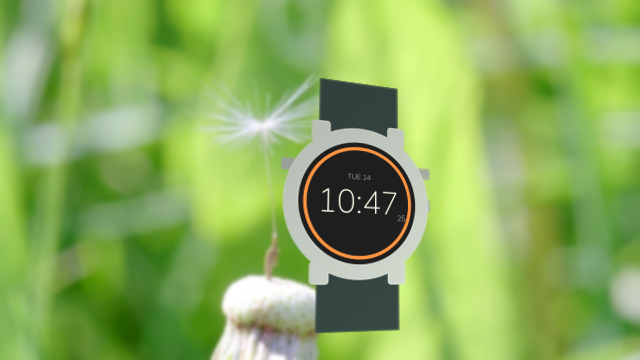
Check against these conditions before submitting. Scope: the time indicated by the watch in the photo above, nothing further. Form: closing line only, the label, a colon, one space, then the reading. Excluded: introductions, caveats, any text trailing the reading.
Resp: 10:47
